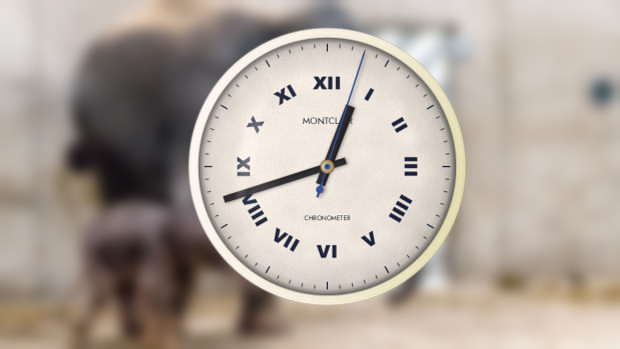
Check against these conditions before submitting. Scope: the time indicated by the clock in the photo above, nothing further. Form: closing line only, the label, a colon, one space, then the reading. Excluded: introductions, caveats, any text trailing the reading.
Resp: 12:42:03
